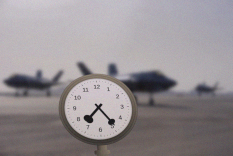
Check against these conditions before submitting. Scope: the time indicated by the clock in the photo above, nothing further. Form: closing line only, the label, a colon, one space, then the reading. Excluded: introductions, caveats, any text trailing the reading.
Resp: 7:24
